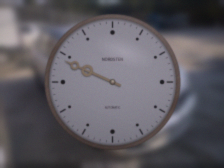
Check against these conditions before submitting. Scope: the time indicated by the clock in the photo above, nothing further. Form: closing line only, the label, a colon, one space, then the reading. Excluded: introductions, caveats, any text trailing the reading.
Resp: 9:49
